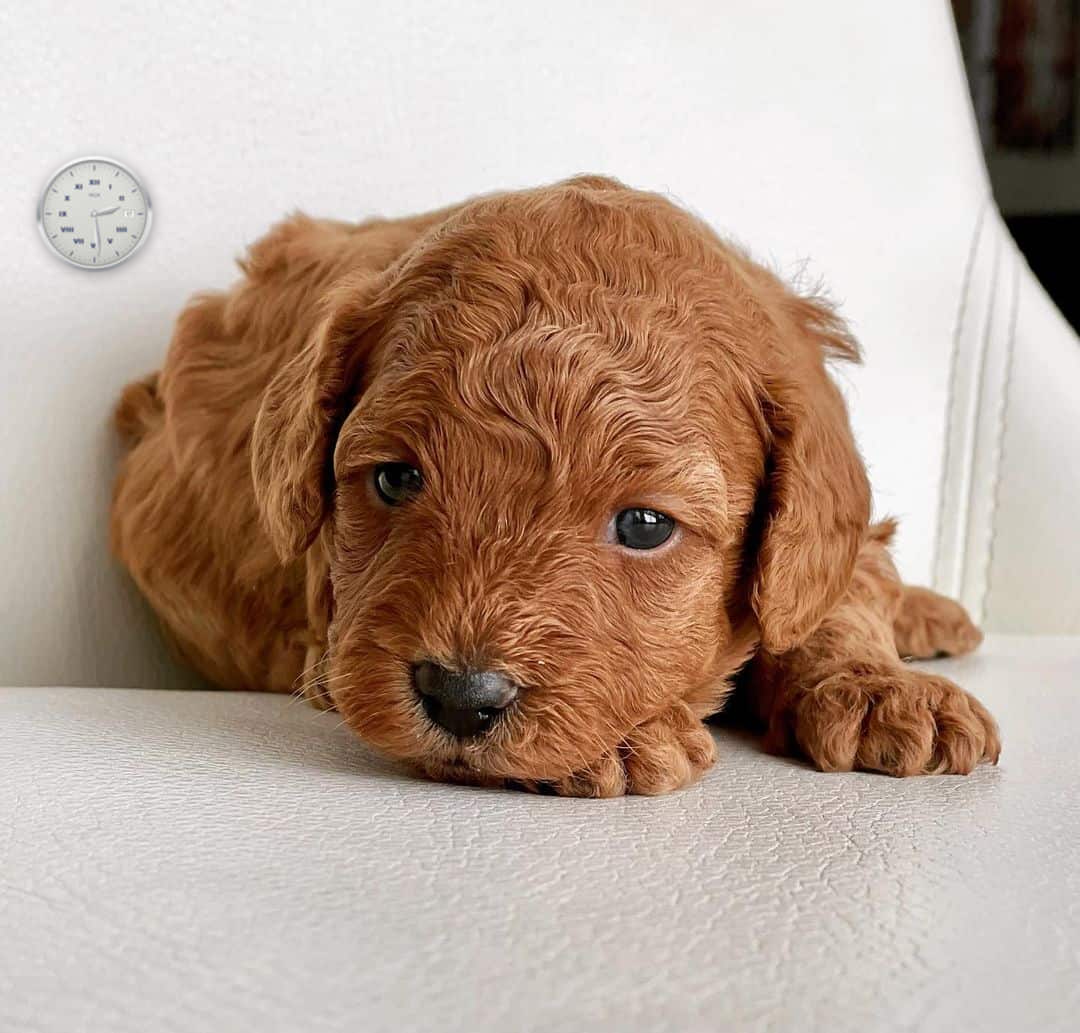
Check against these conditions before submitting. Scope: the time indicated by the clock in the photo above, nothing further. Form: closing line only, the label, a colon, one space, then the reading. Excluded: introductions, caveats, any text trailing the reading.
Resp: 2:29
